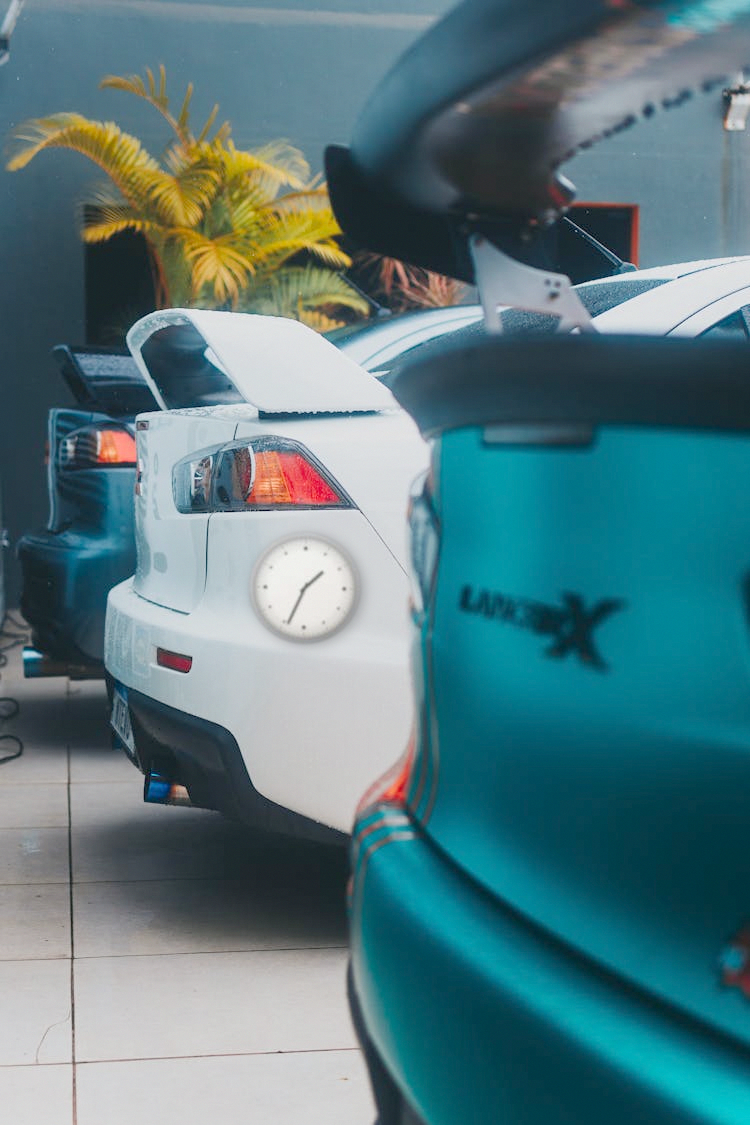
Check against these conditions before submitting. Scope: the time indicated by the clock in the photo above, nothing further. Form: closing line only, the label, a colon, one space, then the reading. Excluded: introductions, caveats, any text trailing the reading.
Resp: 1:34
